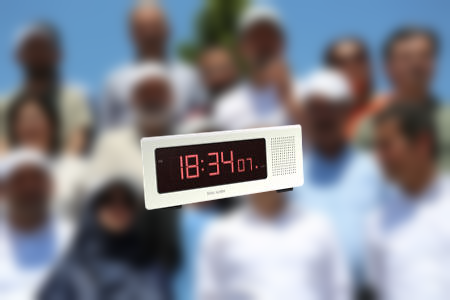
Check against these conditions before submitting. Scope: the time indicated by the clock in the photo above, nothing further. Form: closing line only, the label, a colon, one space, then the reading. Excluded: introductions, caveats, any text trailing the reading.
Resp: 18:34:07
